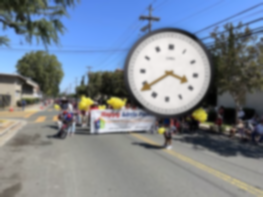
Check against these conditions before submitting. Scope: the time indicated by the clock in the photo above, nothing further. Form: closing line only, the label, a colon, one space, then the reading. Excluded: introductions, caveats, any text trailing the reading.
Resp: 3:39
